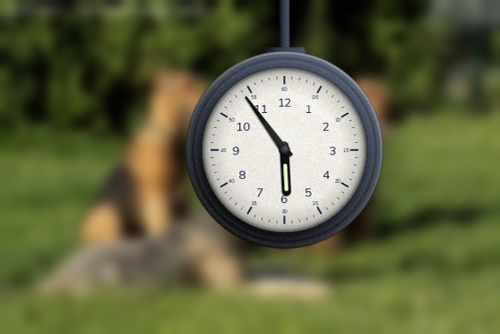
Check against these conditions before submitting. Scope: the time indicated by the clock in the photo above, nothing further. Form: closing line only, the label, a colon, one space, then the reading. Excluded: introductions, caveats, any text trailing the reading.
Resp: 5:54
